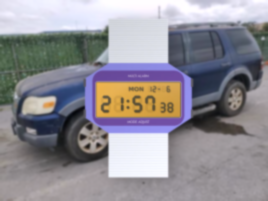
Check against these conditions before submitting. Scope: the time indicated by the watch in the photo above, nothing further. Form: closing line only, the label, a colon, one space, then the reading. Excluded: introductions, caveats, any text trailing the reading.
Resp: 21:57:38
